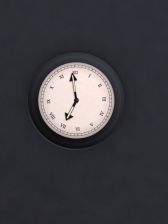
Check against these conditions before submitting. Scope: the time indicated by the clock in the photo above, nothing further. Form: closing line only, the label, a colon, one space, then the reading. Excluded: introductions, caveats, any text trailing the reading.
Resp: 6:59
